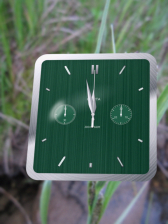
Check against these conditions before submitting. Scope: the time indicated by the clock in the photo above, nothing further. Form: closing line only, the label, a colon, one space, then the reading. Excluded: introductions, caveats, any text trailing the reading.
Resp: 11:58
